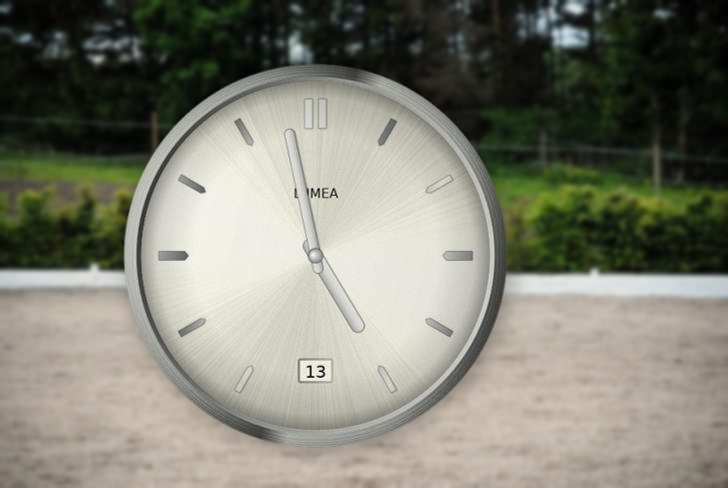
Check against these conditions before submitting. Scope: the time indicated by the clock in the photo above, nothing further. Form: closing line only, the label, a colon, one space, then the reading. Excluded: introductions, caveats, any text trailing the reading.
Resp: 4:58
